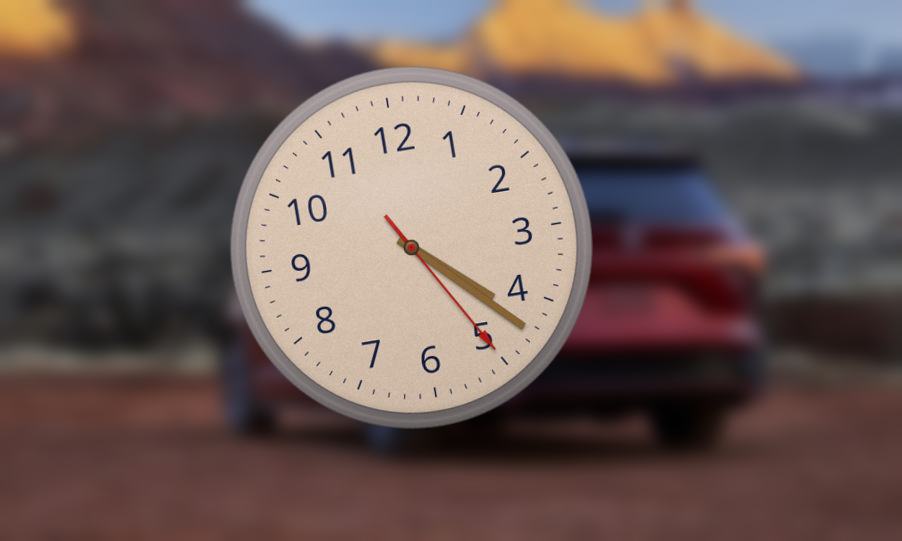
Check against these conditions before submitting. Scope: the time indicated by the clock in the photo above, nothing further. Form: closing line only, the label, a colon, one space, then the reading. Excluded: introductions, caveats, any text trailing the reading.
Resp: 4:22:25
